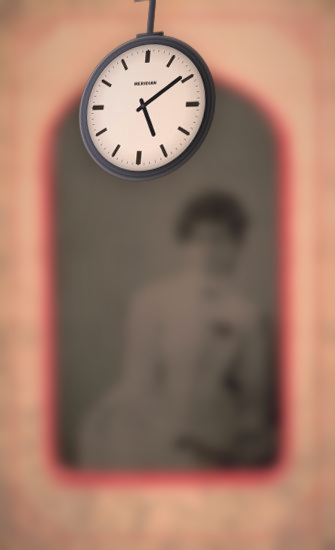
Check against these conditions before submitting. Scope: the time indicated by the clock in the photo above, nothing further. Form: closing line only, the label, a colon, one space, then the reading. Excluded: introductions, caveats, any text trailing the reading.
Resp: 5:09
